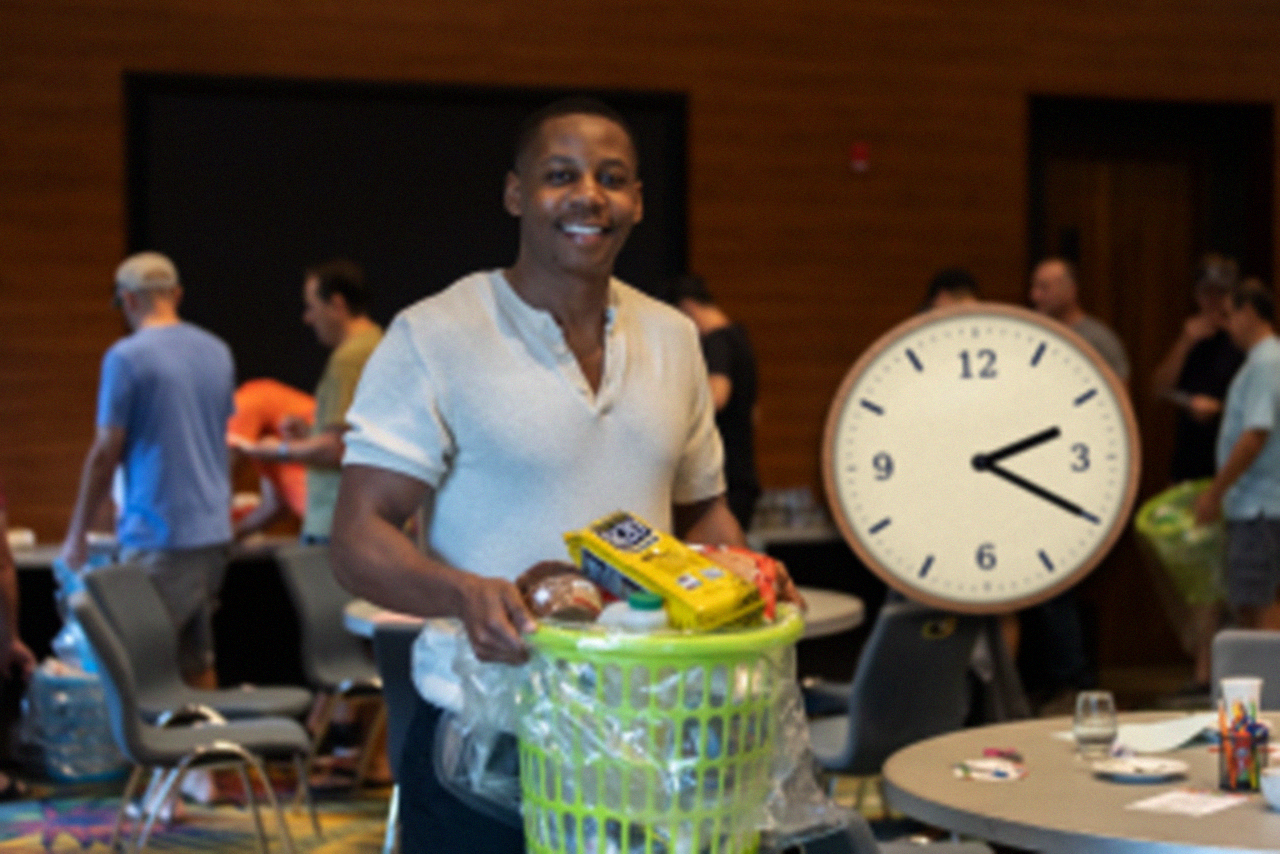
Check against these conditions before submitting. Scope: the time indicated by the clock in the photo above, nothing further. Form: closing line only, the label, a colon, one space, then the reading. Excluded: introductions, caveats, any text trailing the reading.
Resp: 2:20
